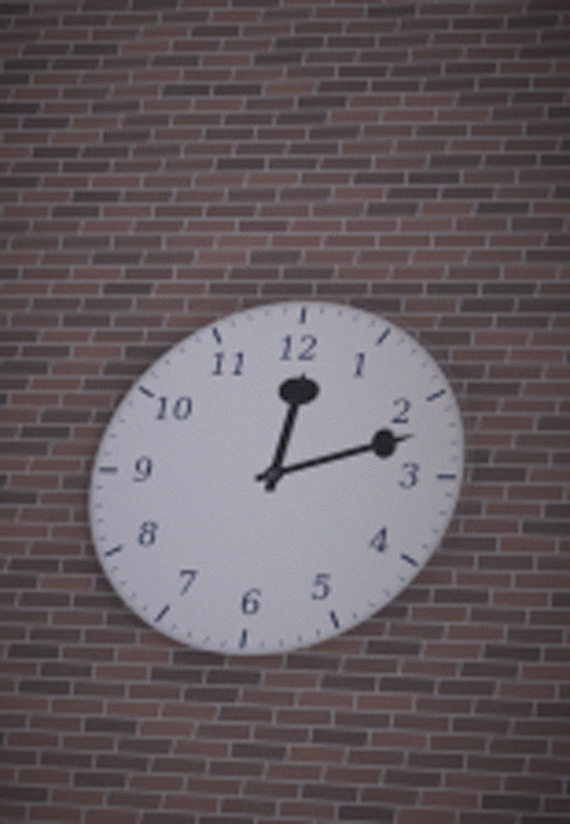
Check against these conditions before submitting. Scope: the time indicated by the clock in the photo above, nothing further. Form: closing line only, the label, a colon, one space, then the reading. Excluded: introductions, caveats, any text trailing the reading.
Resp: 12:12
